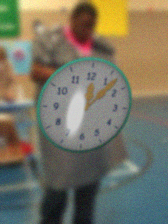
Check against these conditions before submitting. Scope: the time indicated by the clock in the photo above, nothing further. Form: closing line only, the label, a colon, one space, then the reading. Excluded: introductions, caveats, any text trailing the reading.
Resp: 12:07
